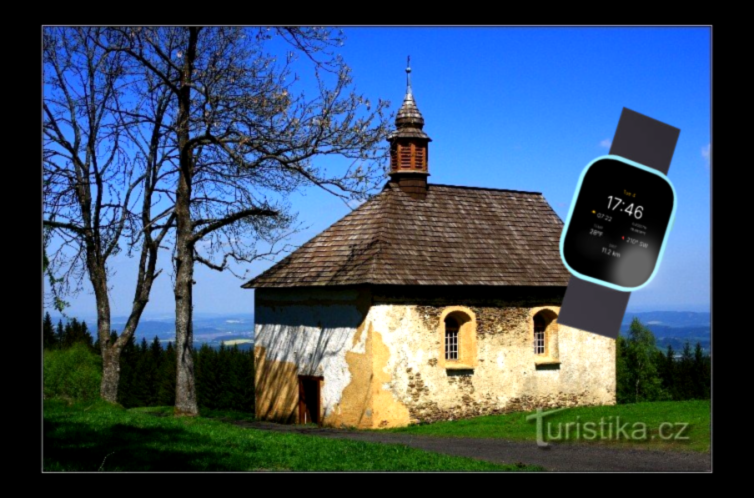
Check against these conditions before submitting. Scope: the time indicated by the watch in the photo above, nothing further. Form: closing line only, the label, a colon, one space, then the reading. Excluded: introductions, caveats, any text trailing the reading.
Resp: 17:46
